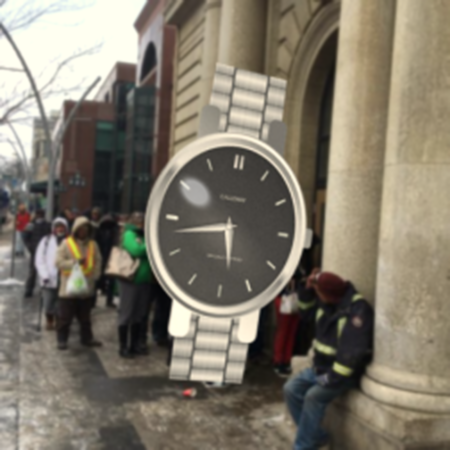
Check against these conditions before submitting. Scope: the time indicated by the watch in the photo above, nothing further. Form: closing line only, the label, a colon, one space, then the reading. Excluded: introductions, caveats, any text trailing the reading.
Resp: 5:43
